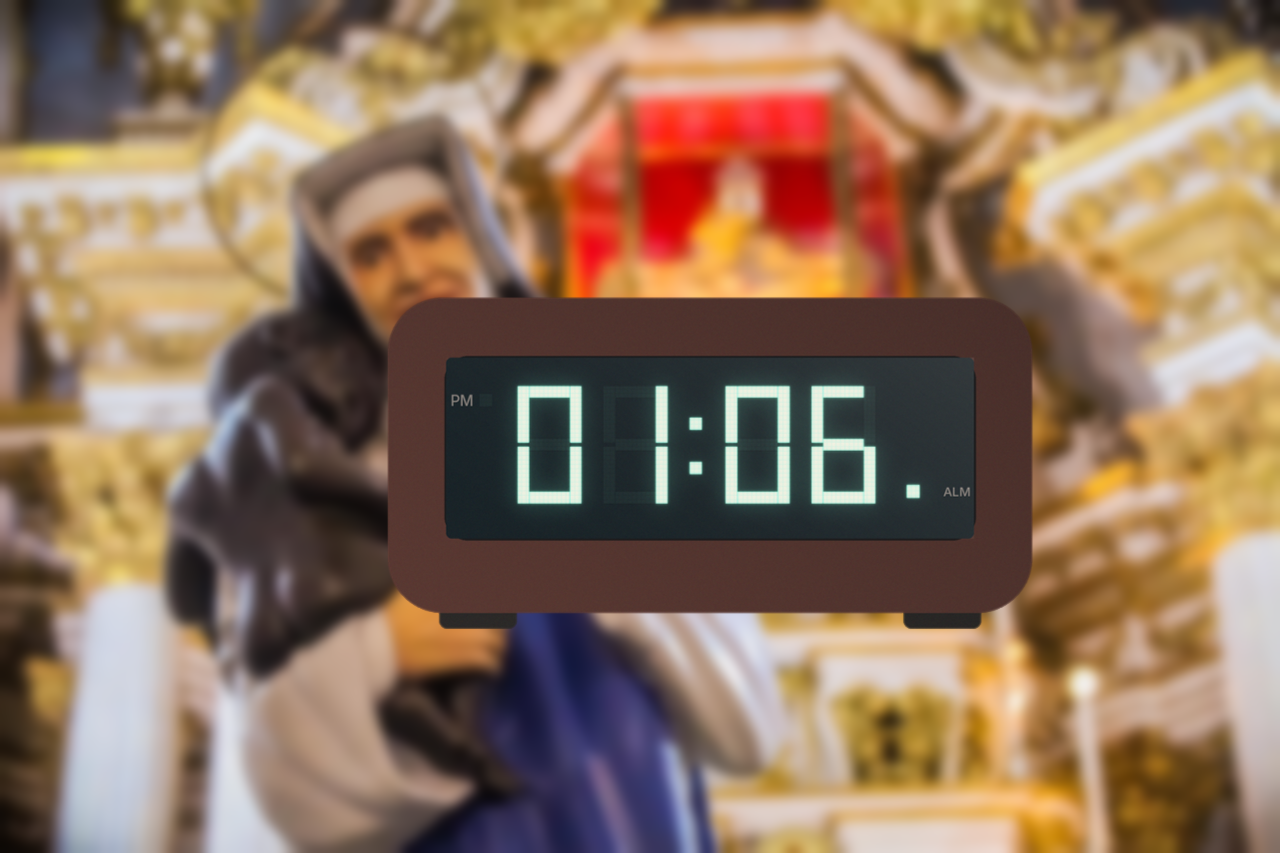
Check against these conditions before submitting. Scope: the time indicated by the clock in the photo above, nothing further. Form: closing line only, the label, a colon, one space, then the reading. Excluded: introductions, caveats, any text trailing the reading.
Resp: 1:06
